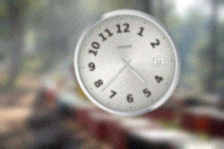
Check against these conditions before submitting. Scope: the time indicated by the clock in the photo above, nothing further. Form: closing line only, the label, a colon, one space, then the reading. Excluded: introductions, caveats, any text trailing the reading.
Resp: 4:38
